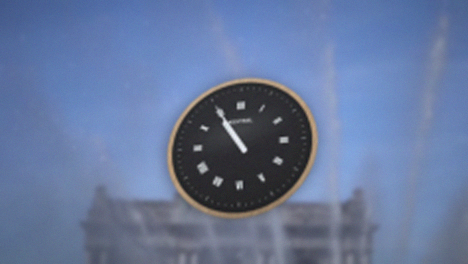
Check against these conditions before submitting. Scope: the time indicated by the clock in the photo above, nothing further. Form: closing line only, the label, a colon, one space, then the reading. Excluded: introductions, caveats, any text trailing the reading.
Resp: 10:55
